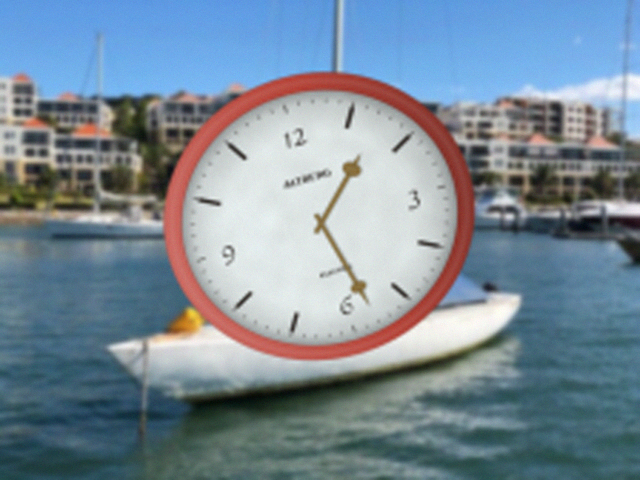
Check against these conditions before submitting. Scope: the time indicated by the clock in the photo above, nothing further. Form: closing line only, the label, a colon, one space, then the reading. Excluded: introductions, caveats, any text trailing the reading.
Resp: 1:28
